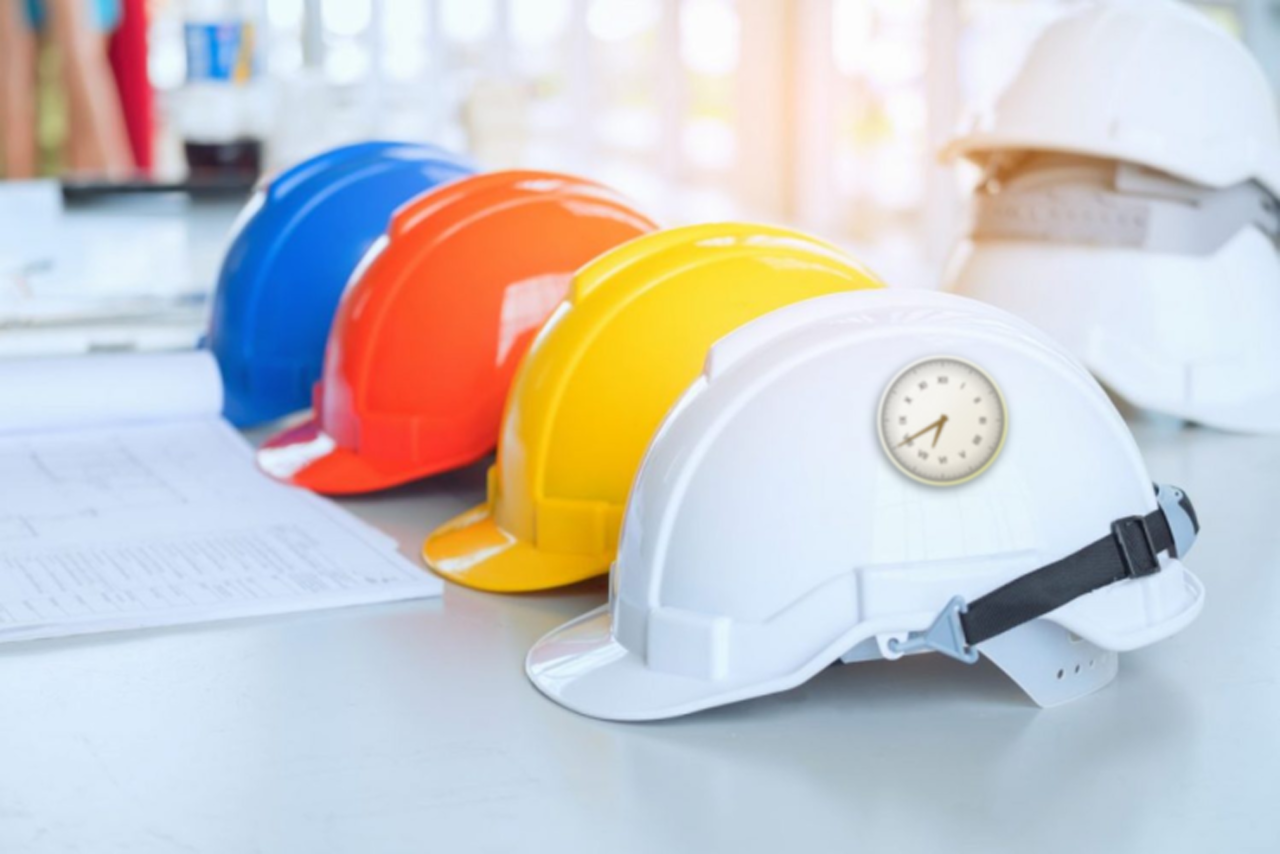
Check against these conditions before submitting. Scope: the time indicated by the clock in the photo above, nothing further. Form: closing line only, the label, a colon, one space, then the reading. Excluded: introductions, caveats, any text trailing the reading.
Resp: 6:40
